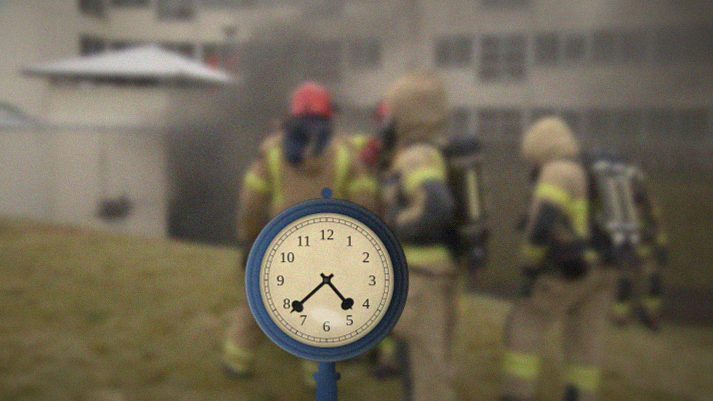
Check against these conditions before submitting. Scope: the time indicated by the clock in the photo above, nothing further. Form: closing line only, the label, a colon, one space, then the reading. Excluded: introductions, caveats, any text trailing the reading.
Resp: 4:38
